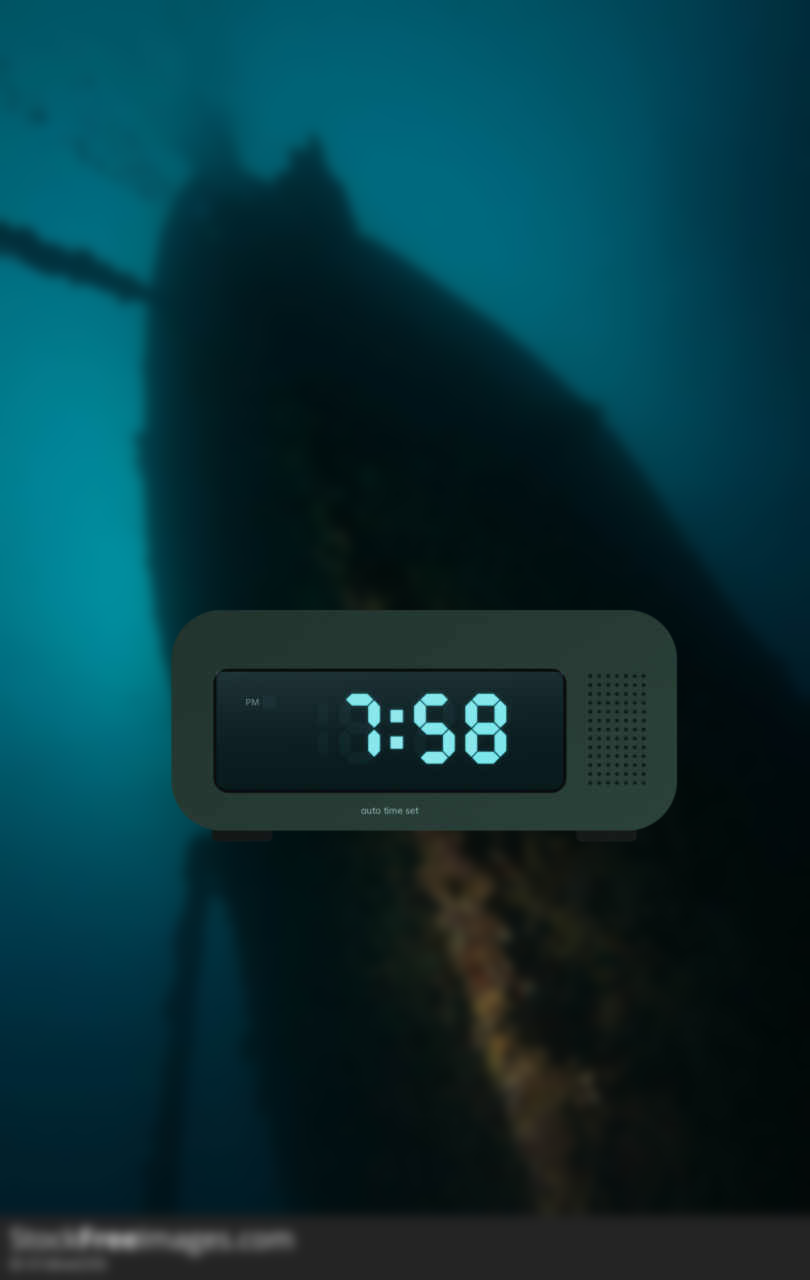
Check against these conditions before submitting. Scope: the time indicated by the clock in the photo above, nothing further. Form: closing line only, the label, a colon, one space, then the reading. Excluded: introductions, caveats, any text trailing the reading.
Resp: 7:58
